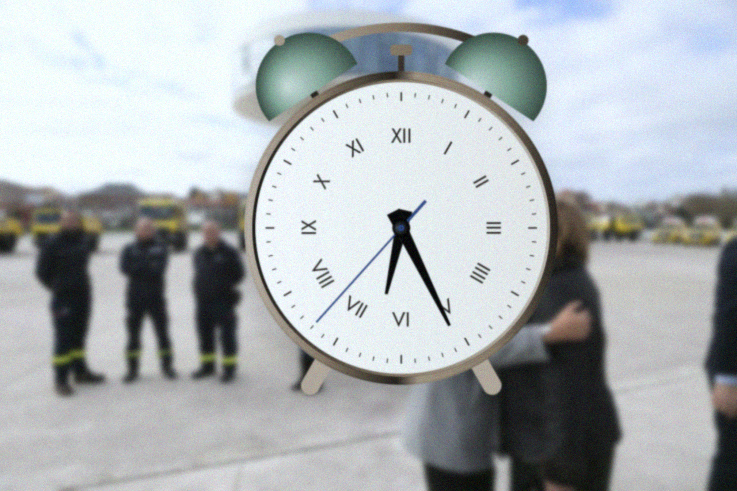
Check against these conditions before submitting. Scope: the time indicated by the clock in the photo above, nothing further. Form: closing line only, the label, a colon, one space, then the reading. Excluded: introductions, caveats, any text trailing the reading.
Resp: 6:25:37
